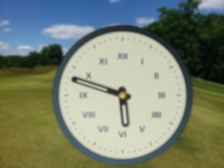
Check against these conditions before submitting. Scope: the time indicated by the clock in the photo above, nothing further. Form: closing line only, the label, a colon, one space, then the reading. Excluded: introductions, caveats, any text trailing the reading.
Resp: 5:48
